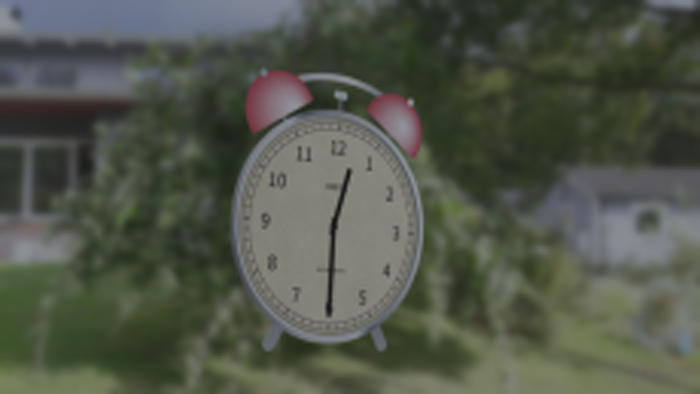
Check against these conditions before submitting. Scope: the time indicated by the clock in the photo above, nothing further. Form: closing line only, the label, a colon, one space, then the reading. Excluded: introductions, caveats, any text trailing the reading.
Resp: 12:30
